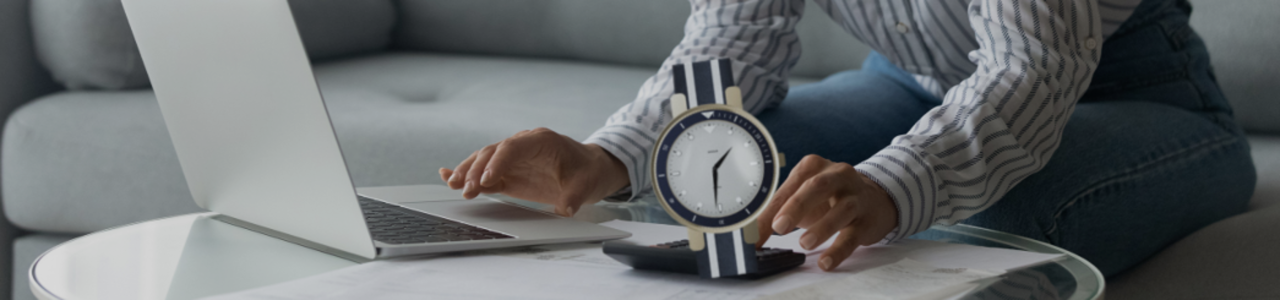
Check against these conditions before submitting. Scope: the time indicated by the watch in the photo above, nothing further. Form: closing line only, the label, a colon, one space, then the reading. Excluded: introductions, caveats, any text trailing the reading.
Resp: 1:31
